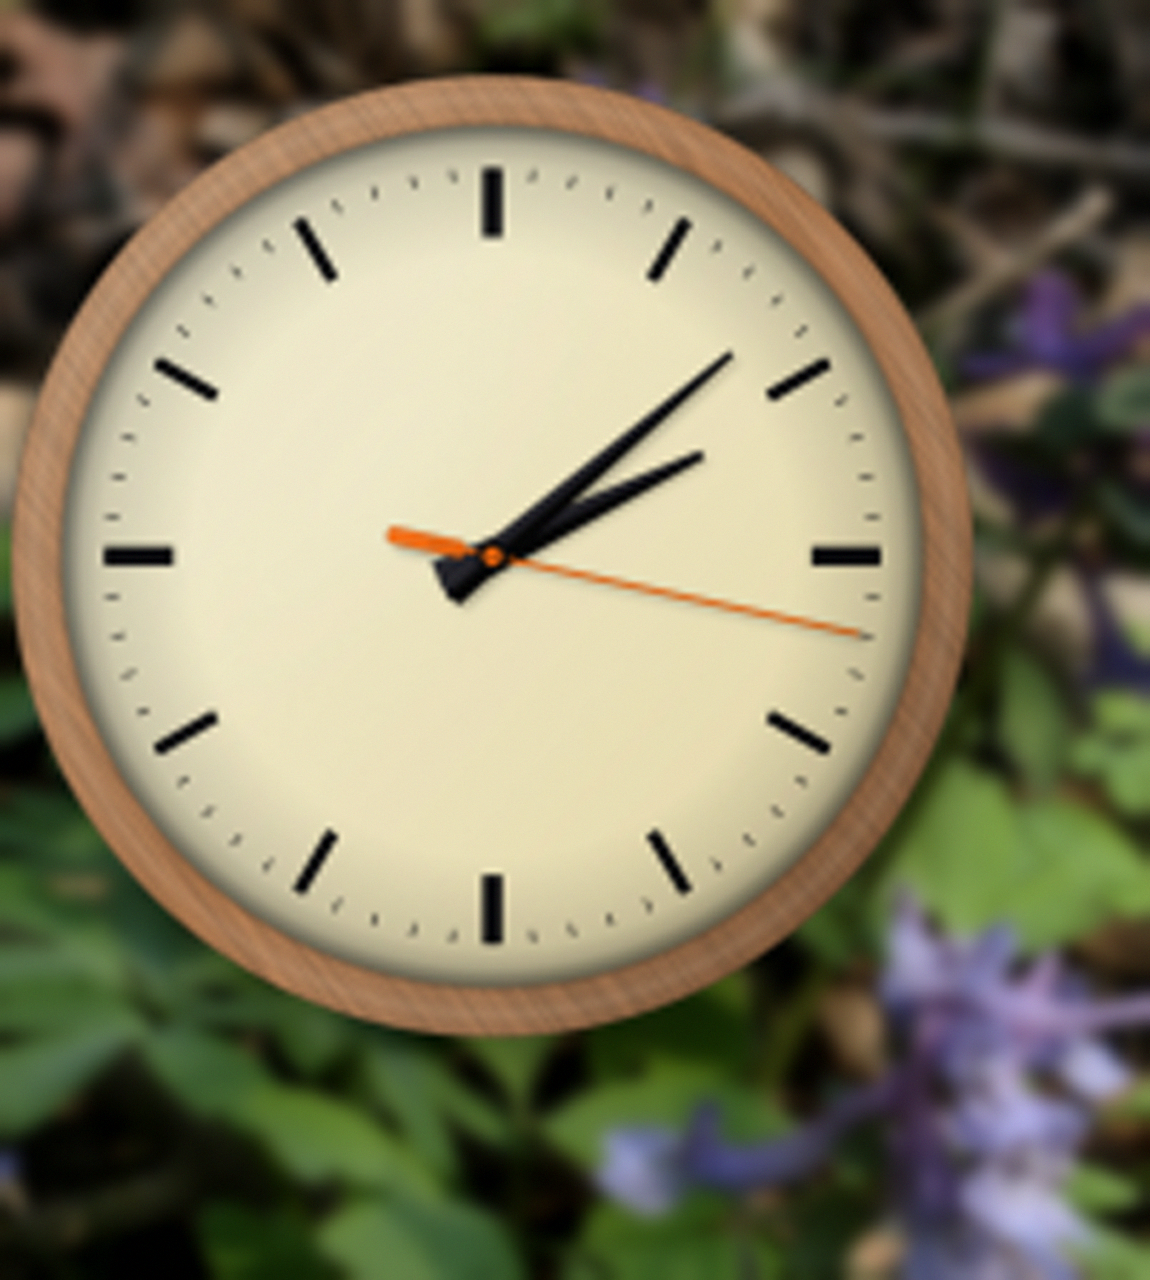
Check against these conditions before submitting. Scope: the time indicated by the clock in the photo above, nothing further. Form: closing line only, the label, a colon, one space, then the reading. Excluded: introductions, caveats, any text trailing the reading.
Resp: 2:08:17
